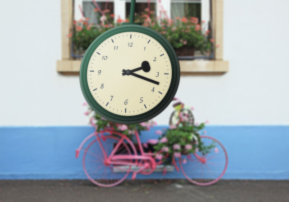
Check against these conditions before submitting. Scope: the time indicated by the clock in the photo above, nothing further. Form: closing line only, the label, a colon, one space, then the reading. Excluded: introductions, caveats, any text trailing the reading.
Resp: 2:18
